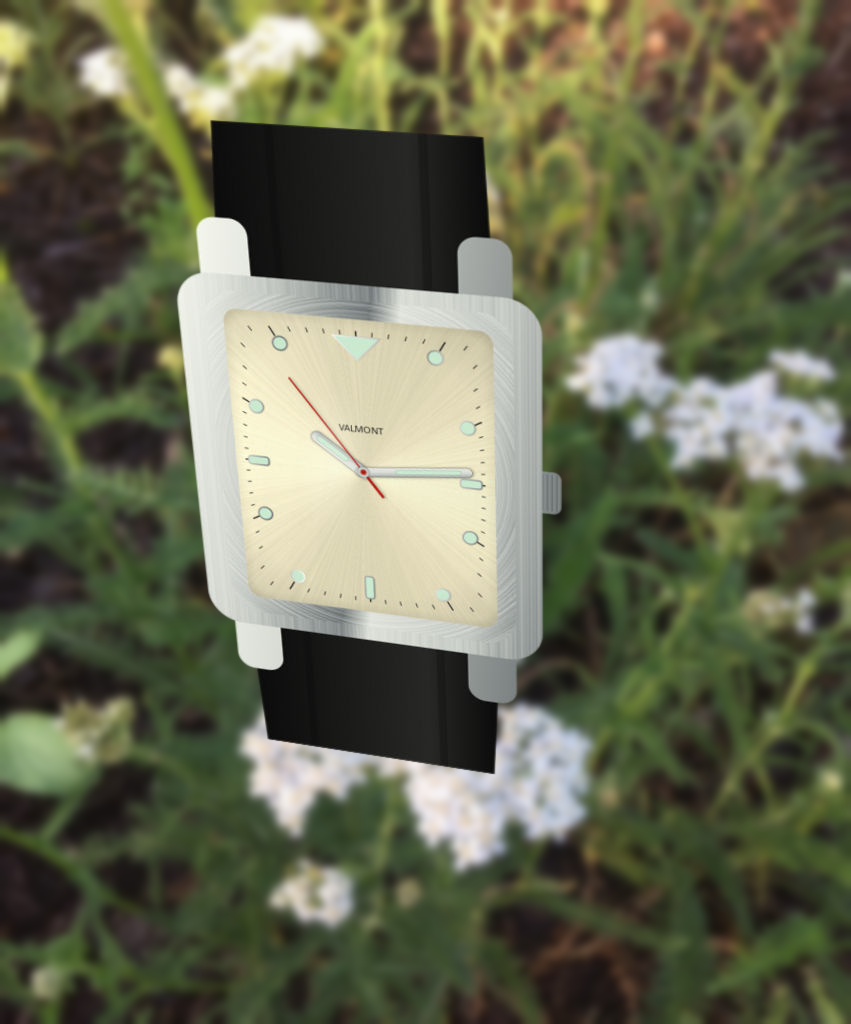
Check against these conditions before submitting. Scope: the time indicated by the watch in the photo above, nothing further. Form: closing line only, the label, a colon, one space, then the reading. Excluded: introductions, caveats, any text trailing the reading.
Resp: 10:13:54
